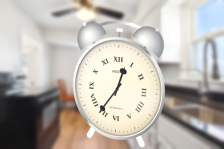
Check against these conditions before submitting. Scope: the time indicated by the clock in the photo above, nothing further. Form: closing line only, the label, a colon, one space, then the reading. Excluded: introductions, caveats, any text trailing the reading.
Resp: 12:36
